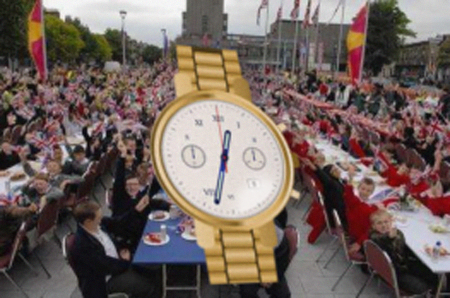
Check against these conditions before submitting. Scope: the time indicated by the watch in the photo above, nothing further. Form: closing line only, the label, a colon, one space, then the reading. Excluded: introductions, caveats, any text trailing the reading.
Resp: 12:33
